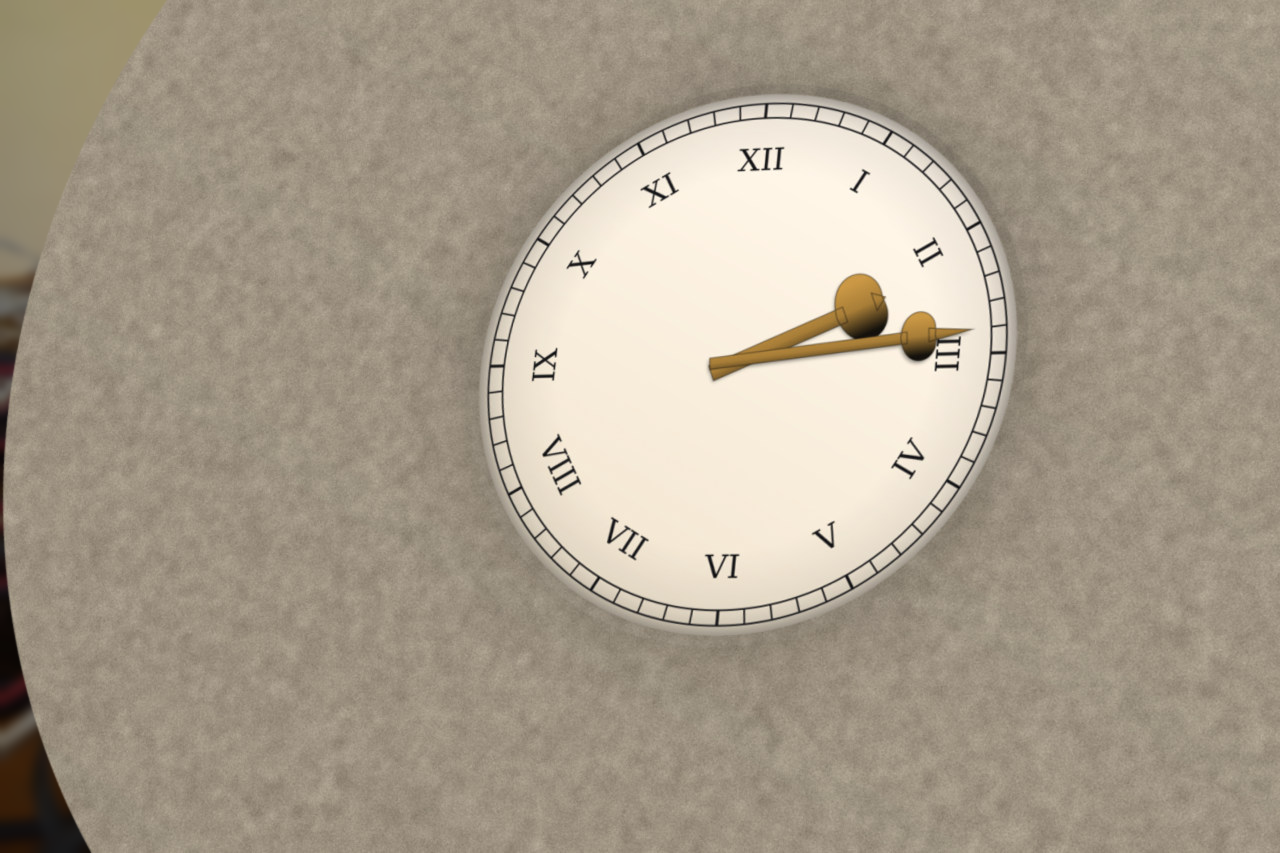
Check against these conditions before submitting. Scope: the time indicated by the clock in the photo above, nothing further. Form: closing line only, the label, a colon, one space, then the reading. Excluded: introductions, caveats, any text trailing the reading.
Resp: 2:14
